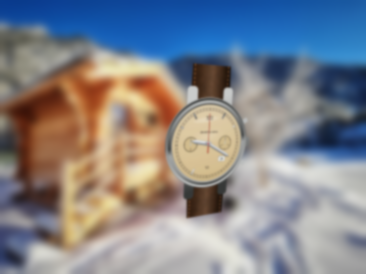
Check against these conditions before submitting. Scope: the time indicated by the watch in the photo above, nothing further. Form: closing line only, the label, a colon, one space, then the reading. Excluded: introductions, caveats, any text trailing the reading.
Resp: 9:20
